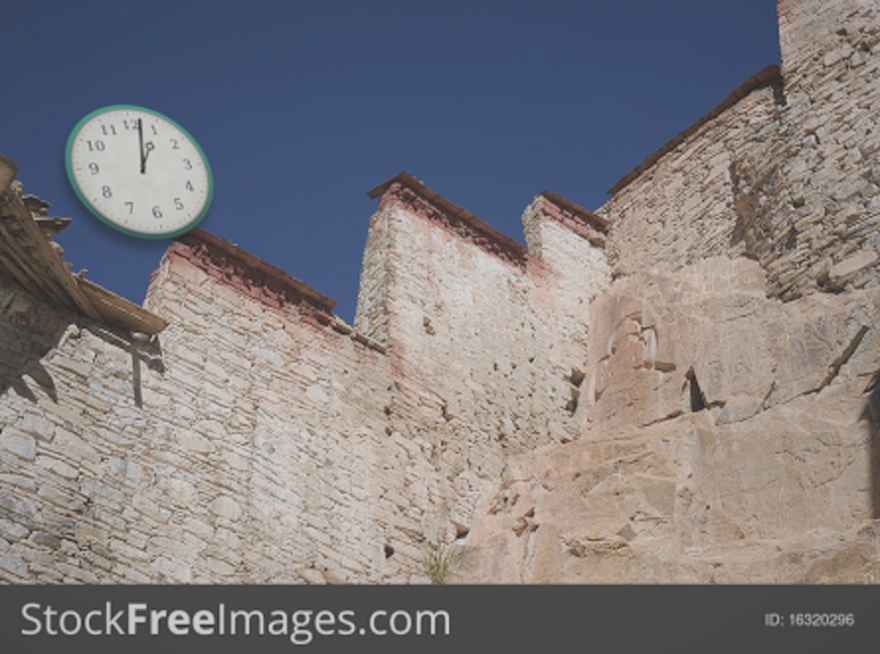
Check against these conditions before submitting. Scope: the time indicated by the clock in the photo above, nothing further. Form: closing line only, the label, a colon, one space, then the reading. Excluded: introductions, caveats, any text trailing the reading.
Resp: 1:02
